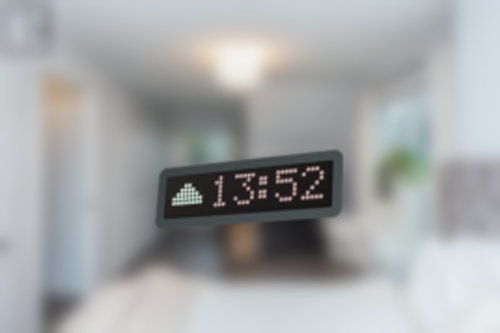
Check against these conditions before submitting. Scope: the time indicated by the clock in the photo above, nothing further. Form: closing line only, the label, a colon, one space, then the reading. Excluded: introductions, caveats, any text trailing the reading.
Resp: 13:52
